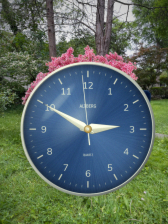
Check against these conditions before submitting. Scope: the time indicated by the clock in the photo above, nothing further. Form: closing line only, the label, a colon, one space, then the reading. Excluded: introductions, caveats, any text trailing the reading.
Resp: 2:49:59
